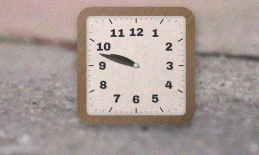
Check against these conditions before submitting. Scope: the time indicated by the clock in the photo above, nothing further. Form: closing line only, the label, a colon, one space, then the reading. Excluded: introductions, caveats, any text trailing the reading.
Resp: 9:48
